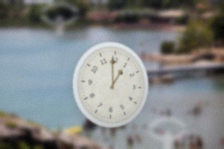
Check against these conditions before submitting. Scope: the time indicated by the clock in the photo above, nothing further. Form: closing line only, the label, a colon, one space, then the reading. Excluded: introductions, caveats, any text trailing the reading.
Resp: 12:59
